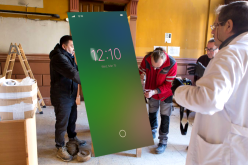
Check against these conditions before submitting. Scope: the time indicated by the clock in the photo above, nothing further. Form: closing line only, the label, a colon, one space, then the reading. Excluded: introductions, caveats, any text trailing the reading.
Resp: 12:10
